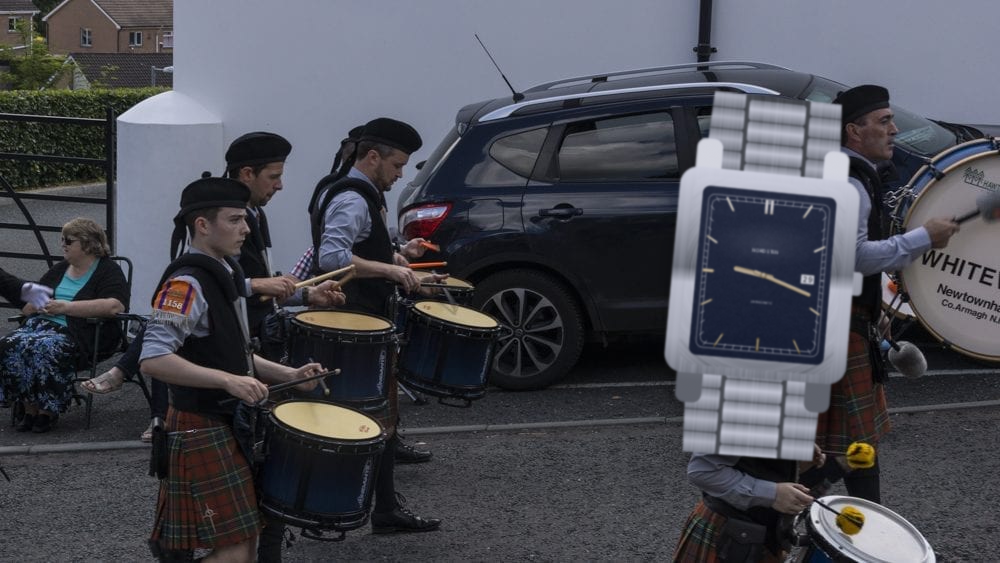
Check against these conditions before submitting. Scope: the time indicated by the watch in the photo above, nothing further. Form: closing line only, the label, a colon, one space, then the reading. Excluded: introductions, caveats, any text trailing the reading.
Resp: 9:18
